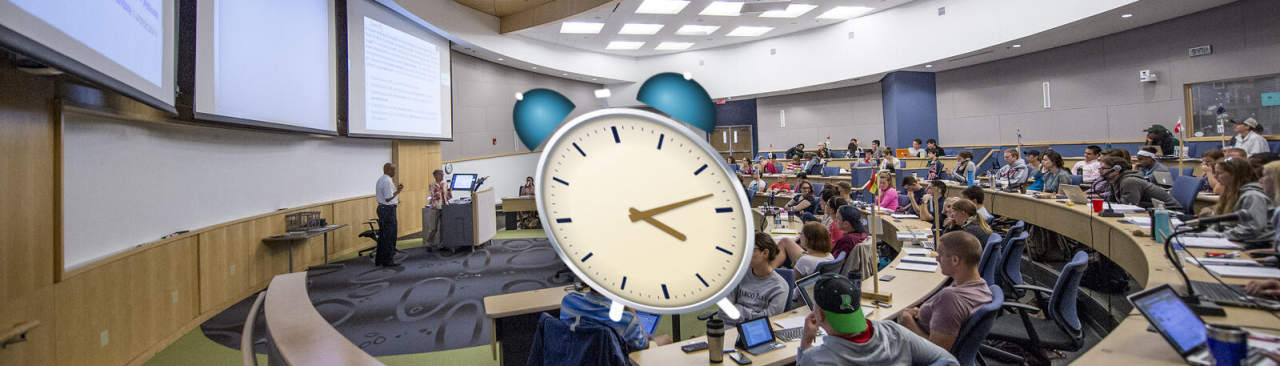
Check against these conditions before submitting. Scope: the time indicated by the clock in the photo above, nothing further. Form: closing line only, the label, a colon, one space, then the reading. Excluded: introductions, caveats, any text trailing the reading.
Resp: 4:13
